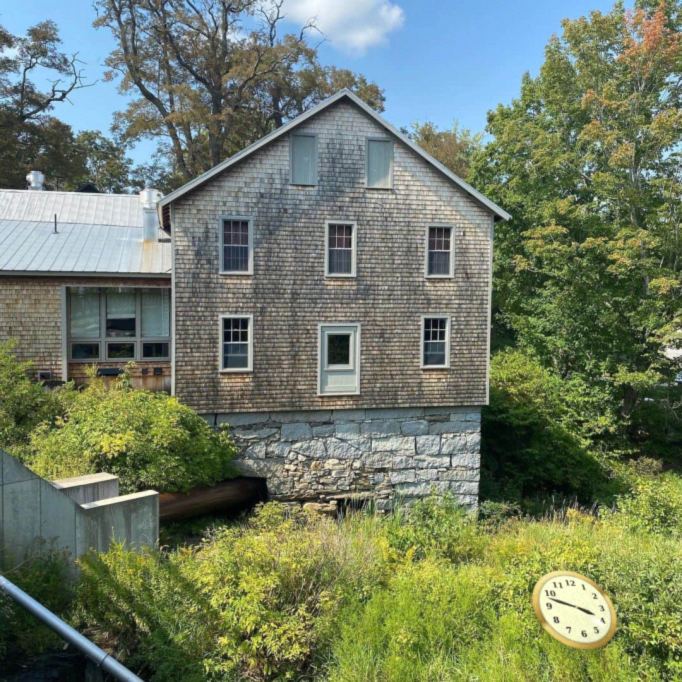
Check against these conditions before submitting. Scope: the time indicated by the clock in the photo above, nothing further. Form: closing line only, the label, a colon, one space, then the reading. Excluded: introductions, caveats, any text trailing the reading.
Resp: 3:48
